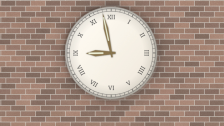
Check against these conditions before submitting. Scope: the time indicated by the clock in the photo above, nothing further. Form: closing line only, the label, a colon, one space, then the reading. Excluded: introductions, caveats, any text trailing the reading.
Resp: 8:58
